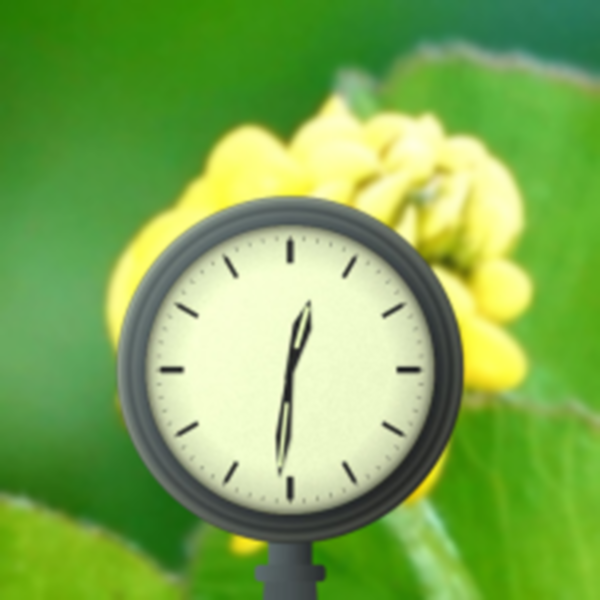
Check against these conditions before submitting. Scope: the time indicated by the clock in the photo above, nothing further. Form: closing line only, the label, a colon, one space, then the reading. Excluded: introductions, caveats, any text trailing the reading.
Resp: 12:31
